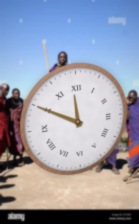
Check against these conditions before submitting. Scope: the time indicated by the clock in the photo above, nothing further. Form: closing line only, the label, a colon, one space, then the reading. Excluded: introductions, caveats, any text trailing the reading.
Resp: 11:50
